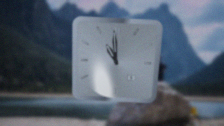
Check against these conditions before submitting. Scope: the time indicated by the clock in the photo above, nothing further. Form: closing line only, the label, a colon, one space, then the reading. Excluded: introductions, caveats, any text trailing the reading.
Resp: 10:59
